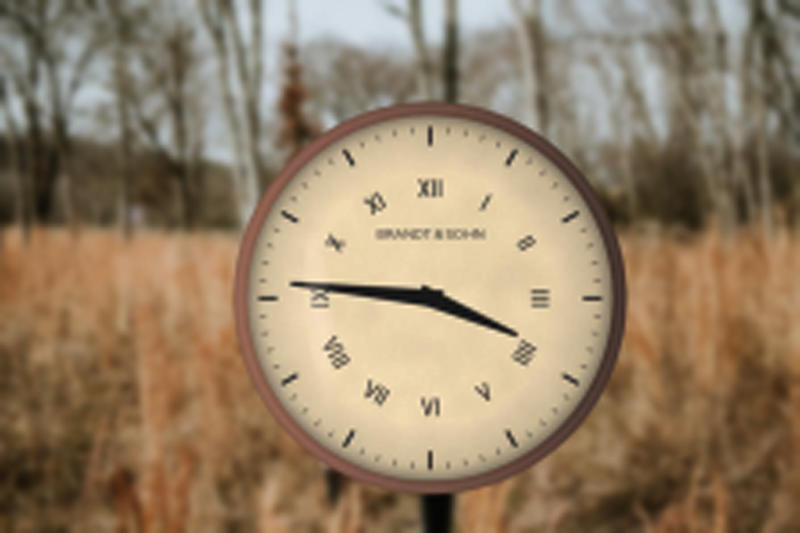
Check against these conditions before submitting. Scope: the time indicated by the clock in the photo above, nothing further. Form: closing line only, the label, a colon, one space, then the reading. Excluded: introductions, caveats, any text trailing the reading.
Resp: 3:46
